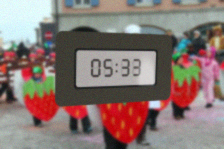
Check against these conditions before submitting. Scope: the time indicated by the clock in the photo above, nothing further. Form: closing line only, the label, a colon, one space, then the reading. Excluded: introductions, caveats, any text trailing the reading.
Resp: 5:33
